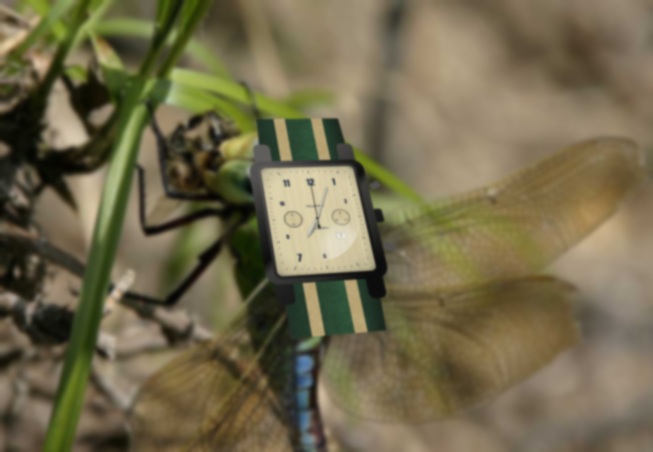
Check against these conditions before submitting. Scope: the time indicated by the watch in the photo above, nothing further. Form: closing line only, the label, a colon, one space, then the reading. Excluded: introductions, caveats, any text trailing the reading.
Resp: 7:04
